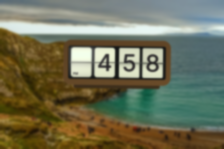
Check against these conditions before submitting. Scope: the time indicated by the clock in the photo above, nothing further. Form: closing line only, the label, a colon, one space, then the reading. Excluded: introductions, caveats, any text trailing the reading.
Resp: 4:58
